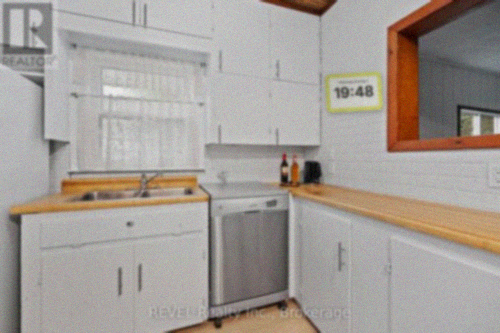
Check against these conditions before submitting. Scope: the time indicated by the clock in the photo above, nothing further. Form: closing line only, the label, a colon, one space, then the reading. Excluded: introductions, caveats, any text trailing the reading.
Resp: 19:48
